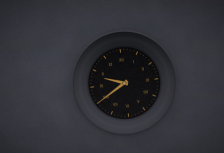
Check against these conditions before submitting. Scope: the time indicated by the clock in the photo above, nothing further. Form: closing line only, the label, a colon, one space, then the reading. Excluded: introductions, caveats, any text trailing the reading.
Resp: 9:40
